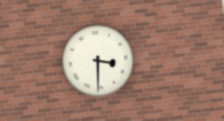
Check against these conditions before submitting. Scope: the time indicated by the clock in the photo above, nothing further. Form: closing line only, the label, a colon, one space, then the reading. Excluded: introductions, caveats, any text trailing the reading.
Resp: 3:31
